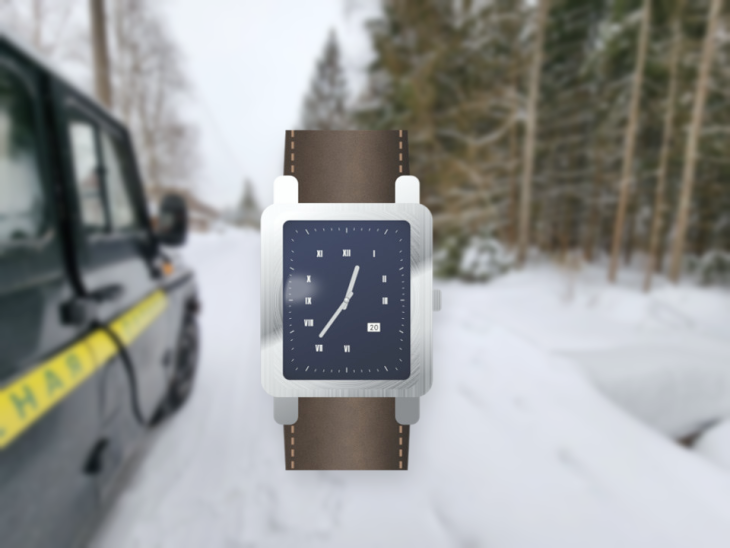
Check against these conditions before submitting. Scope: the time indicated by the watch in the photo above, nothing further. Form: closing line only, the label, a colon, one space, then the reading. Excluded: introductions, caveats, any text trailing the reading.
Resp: 12:36
